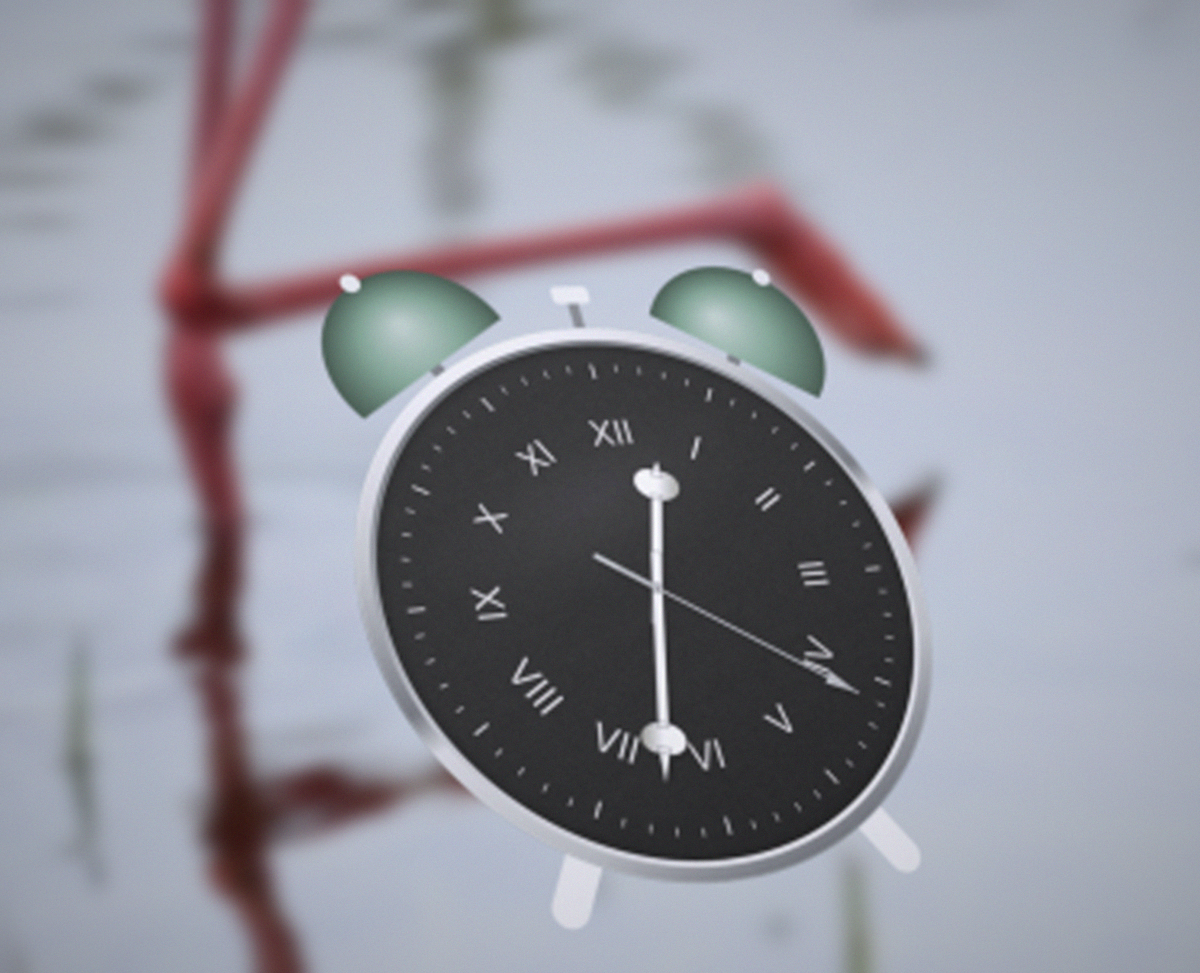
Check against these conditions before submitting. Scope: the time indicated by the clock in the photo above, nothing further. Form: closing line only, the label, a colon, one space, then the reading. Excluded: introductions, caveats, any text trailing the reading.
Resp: 12:32:21
